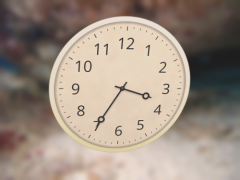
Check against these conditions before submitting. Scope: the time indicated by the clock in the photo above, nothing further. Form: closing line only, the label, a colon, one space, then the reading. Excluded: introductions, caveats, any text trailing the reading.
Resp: 3:35
